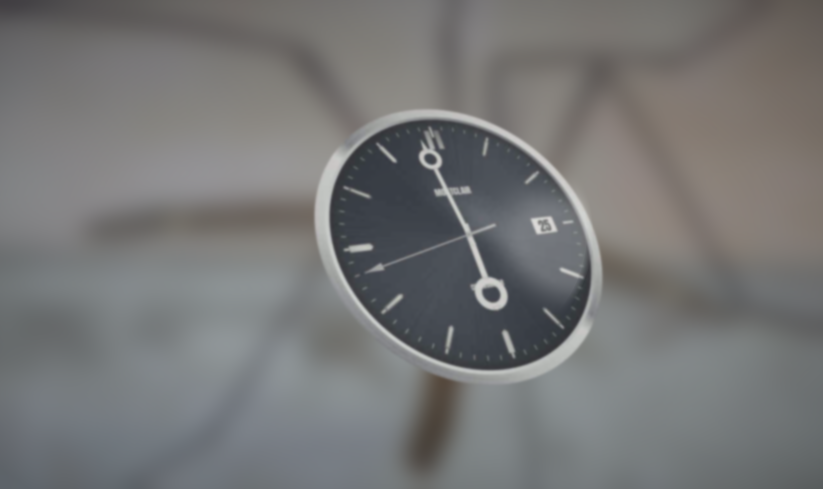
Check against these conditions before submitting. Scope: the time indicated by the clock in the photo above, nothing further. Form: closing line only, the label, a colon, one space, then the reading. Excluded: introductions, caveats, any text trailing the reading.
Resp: 5:58:43
